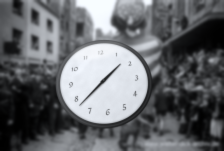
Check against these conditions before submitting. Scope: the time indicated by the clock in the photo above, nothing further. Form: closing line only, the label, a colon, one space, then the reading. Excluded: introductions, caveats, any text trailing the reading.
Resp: 1:38
